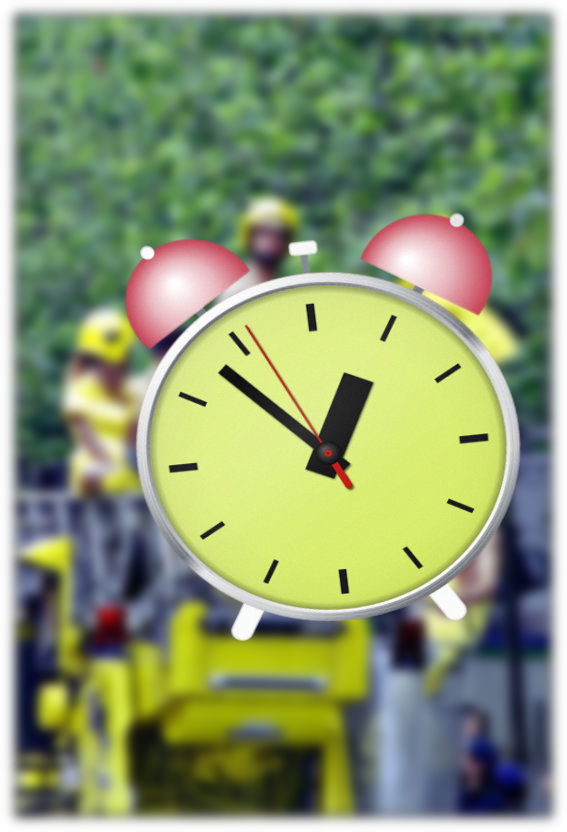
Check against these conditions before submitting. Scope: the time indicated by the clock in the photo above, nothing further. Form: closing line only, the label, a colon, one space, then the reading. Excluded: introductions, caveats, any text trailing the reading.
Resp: 12:52:56
